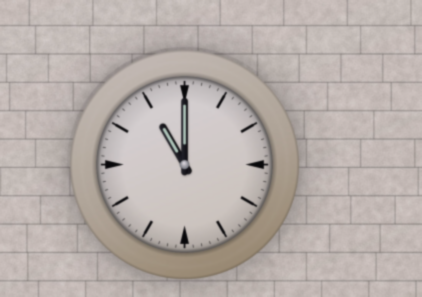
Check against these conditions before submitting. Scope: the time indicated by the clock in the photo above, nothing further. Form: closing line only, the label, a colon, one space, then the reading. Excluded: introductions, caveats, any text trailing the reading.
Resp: 11:00
